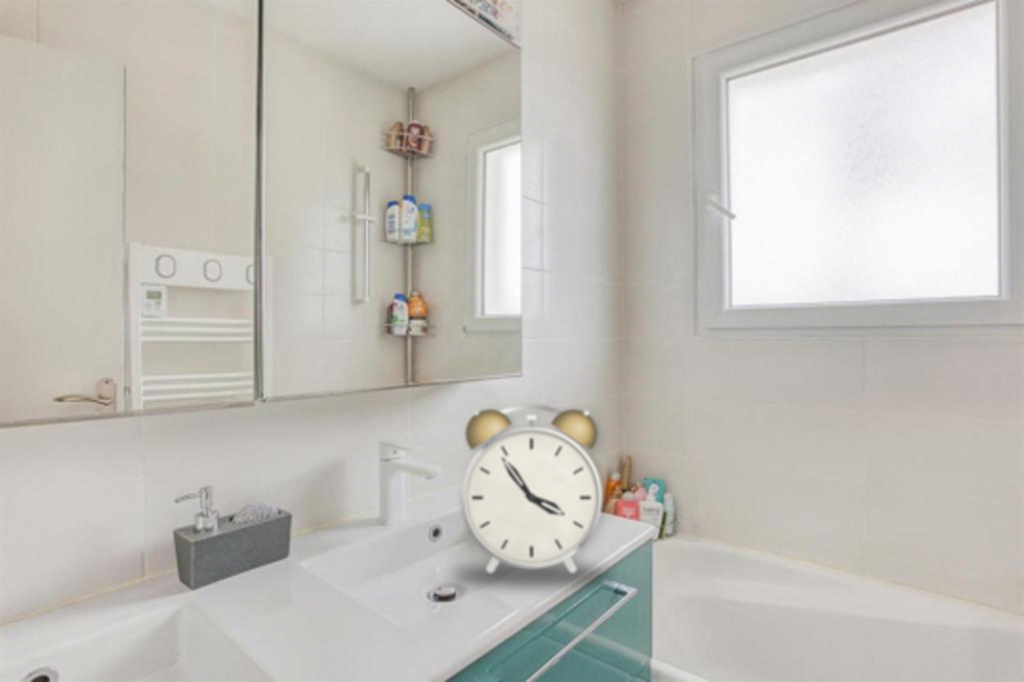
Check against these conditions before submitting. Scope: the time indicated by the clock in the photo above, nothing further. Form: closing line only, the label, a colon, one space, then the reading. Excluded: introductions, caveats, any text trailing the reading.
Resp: 3:54
